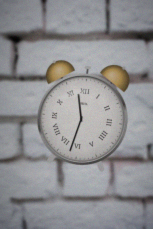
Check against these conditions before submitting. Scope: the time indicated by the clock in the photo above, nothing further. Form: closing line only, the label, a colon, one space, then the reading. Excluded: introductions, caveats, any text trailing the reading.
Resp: 11:32
